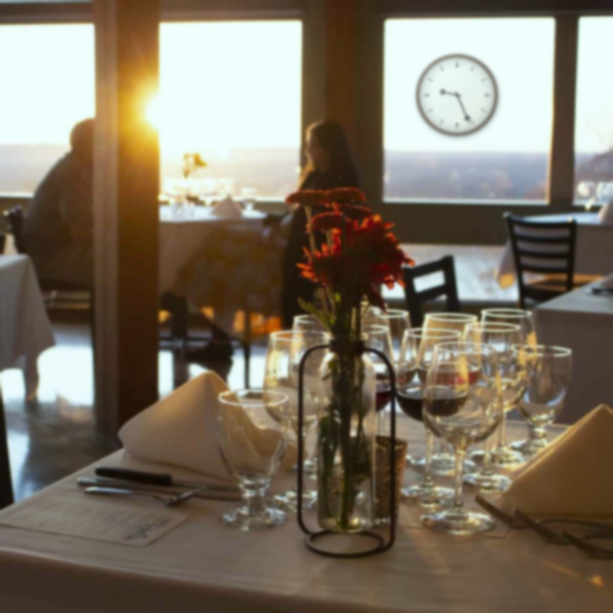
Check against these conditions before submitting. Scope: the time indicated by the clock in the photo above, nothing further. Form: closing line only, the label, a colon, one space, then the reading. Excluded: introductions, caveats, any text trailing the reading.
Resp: 9:26
